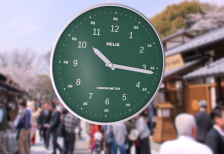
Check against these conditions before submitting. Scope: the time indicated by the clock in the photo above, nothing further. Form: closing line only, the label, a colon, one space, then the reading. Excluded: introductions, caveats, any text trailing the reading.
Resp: 10:16
